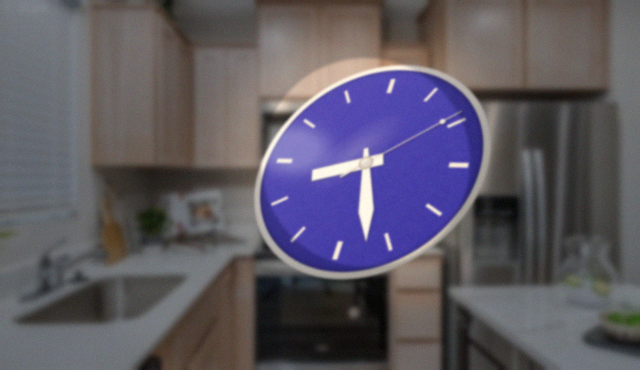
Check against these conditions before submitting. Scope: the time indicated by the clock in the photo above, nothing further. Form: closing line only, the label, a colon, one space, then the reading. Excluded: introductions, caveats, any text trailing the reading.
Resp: 8:27:09
